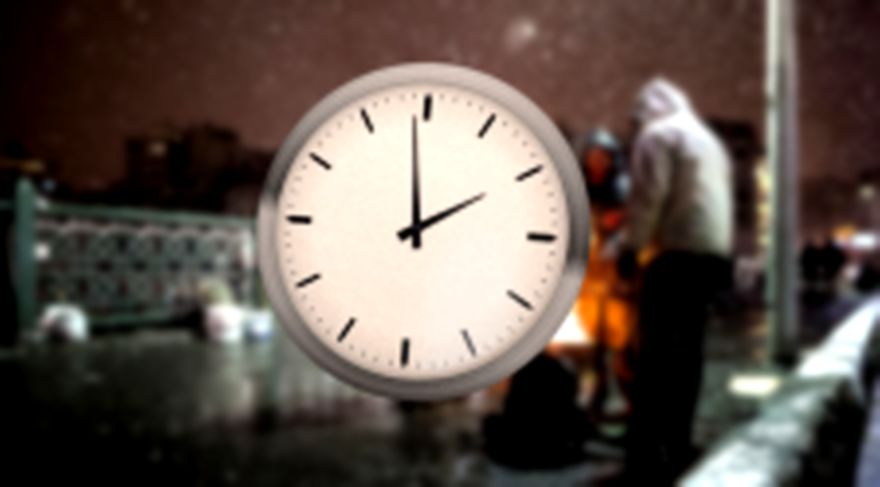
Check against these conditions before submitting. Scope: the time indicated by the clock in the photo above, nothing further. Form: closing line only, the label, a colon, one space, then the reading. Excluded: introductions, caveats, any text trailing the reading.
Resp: 1:59
